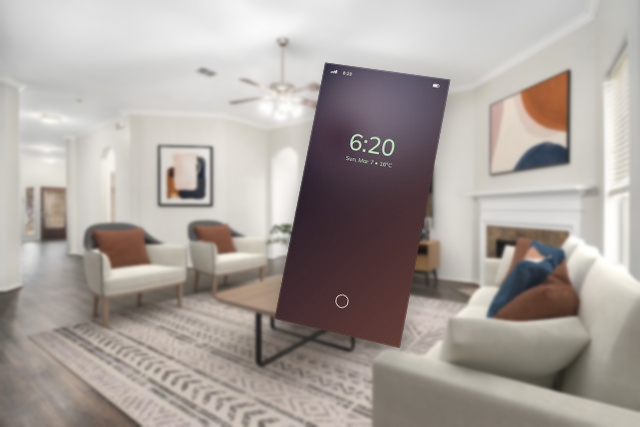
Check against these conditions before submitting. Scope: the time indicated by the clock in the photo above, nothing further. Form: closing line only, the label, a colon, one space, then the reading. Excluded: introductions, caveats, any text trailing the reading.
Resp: 6:20
